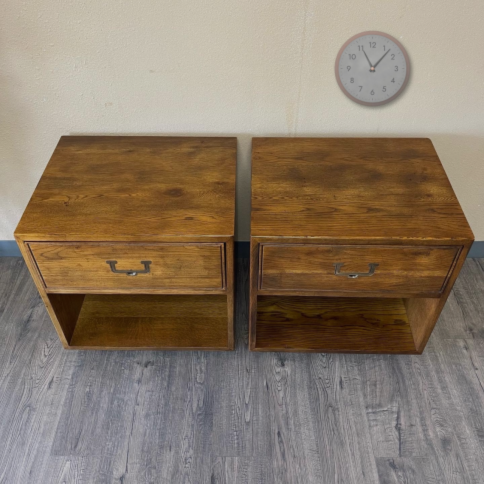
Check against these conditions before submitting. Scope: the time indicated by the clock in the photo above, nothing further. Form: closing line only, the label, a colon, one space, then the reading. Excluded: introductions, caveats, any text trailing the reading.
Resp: 11:07
